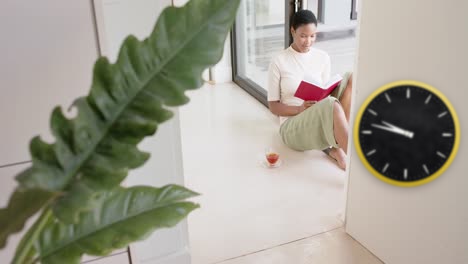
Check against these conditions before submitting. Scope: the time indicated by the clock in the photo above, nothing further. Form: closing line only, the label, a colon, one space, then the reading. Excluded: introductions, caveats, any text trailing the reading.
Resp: 9:47
